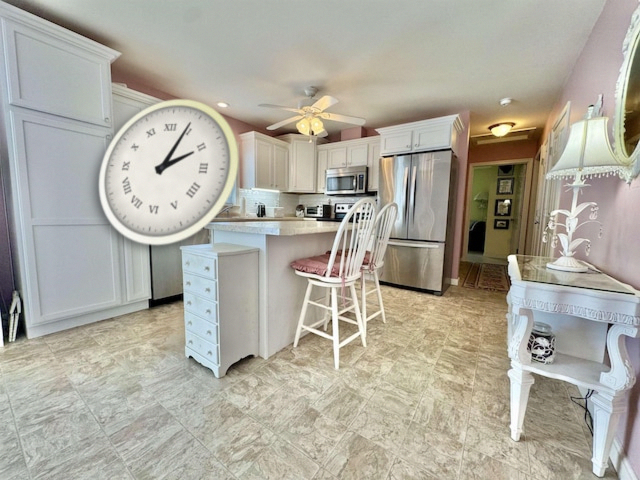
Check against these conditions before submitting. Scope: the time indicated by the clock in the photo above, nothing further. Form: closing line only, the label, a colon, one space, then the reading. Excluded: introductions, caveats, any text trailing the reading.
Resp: 2:04
